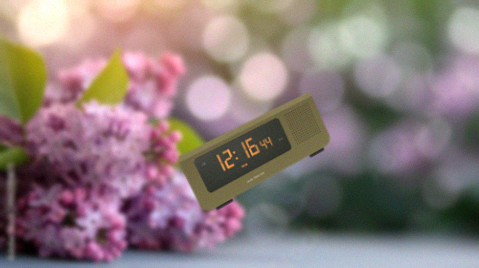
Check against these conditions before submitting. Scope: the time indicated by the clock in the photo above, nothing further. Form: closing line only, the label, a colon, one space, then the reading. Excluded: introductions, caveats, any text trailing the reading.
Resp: 12:16:44
